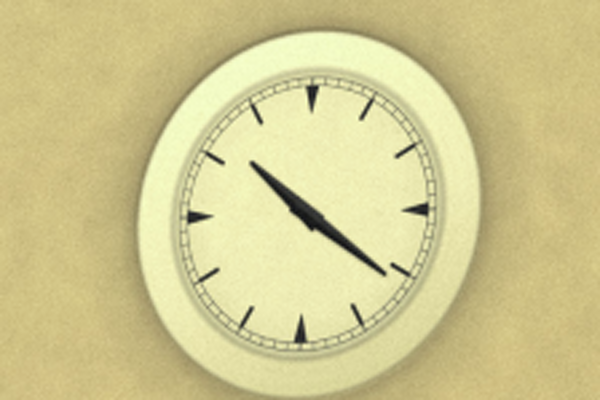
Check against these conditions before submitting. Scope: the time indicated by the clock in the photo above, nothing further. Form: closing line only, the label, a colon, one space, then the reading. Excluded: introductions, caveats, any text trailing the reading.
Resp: 10:21
